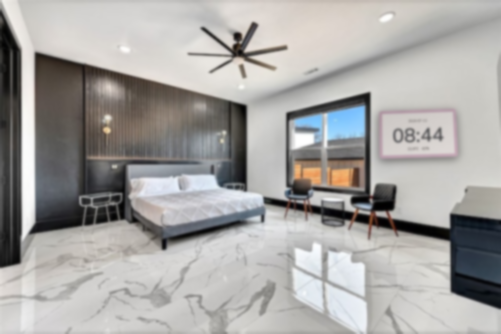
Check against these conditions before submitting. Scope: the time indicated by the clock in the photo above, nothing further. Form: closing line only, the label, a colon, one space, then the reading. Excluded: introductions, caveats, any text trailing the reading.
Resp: 8:44
